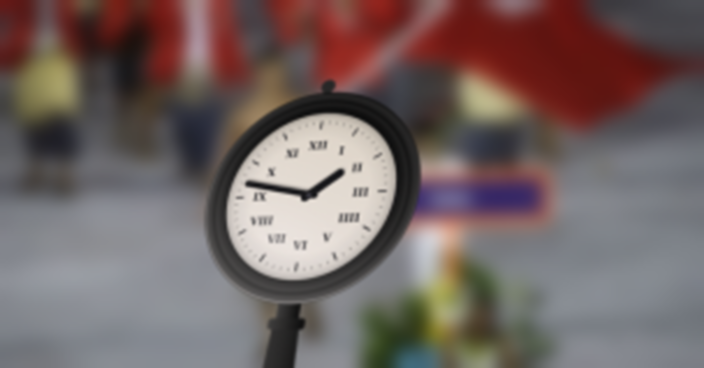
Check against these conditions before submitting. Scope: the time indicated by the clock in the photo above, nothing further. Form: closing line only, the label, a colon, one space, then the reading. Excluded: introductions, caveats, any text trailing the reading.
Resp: 1:47
